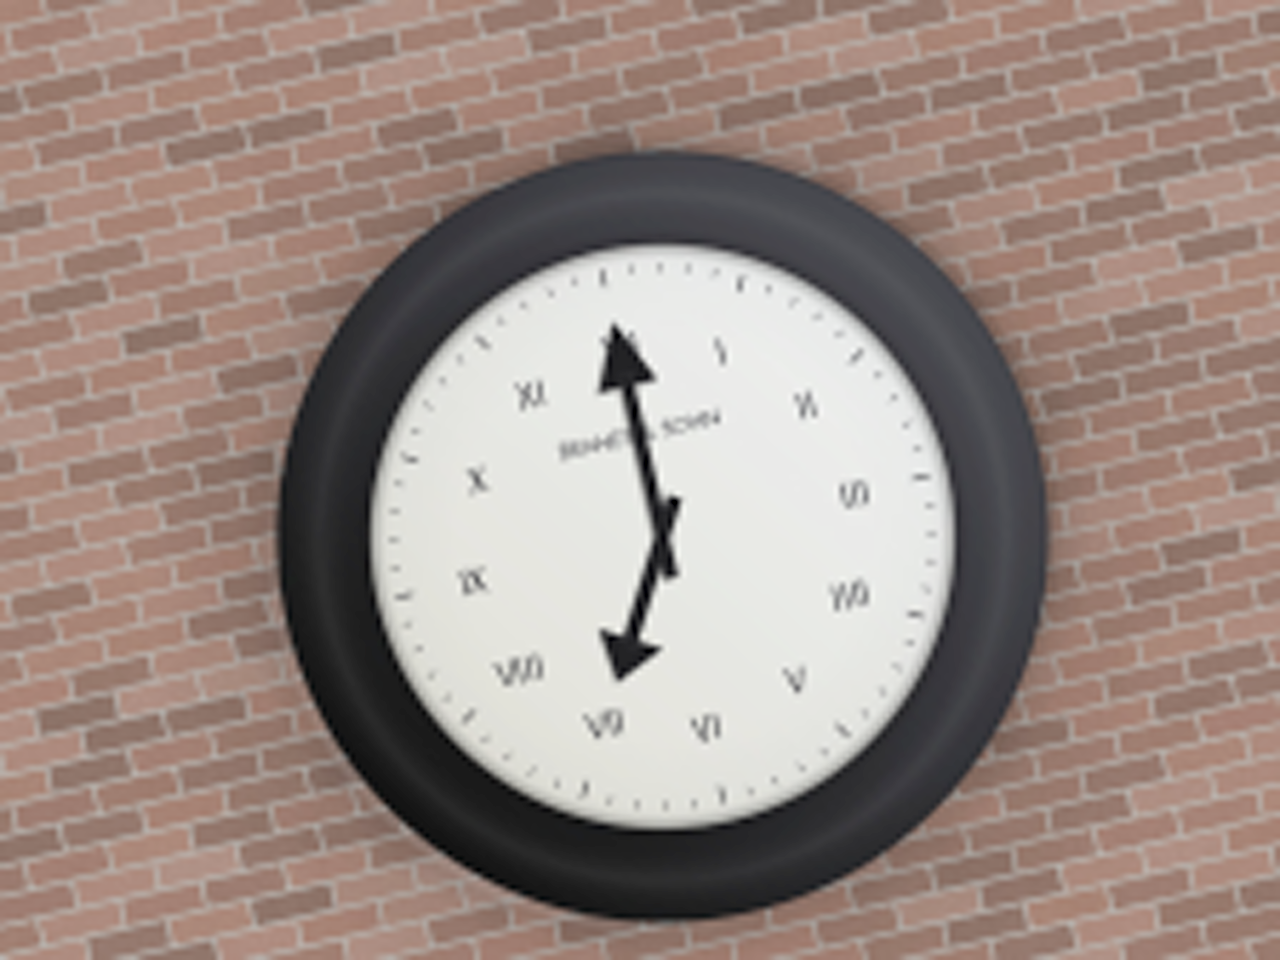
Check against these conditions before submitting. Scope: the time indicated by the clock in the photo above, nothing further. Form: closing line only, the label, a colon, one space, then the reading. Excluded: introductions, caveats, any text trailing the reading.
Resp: 7:00
